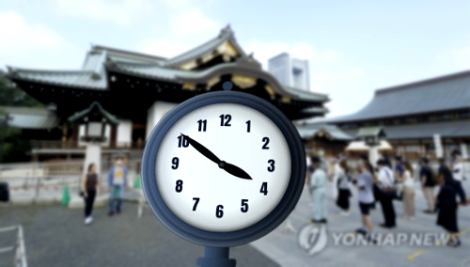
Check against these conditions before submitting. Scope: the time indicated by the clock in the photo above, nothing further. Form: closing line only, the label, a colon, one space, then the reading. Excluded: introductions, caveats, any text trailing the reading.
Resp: 3:51
